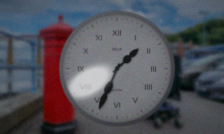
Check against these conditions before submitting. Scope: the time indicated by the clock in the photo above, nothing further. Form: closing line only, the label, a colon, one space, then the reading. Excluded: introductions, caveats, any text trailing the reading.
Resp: 1:34
